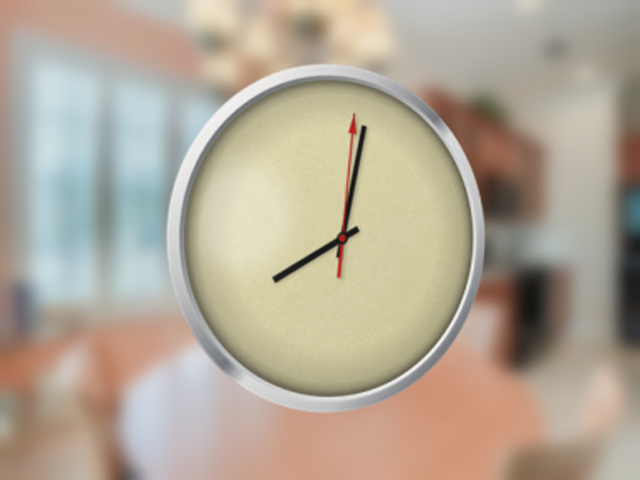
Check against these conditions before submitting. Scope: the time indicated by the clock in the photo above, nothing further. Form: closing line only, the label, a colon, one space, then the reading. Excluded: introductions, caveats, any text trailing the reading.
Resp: 8:02:01
